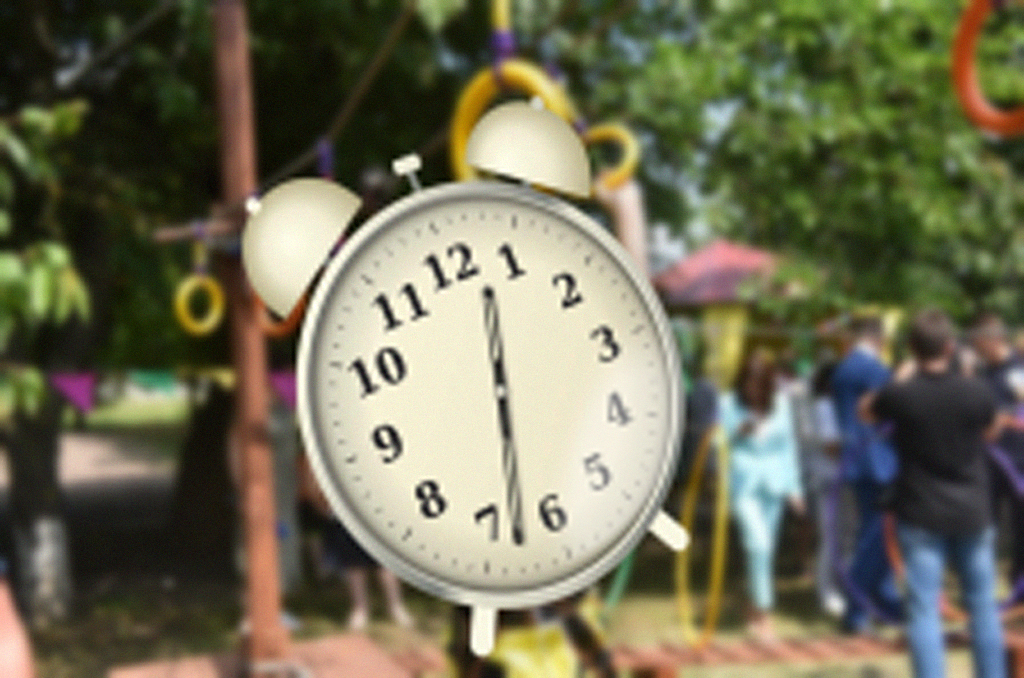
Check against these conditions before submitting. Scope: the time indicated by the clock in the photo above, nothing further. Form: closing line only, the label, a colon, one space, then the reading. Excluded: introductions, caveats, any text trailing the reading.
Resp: 12:33
